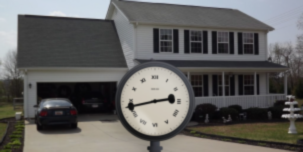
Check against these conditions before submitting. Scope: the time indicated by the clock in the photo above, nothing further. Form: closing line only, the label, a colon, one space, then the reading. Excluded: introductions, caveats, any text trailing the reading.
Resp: 2:43
